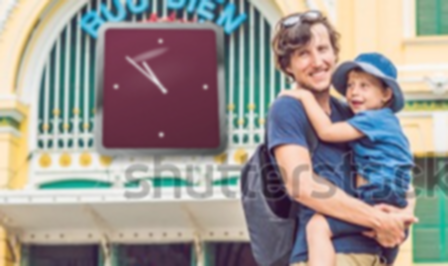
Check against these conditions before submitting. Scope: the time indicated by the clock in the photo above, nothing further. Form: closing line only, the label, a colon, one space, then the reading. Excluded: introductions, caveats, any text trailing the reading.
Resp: 10:52
